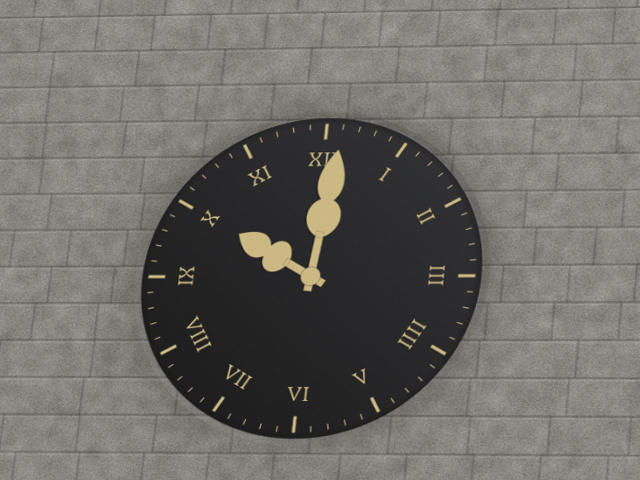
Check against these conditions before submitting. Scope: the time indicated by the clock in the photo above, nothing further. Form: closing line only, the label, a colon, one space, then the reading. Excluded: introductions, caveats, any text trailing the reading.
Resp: 10:01
